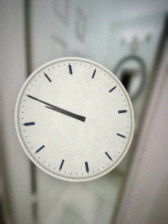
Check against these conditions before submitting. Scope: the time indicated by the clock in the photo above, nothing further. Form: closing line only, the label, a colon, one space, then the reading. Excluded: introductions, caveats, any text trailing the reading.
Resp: 9:50
